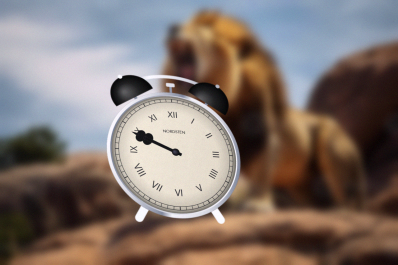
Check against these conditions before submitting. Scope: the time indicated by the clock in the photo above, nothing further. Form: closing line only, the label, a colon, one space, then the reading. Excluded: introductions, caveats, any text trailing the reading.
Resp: 9:49
